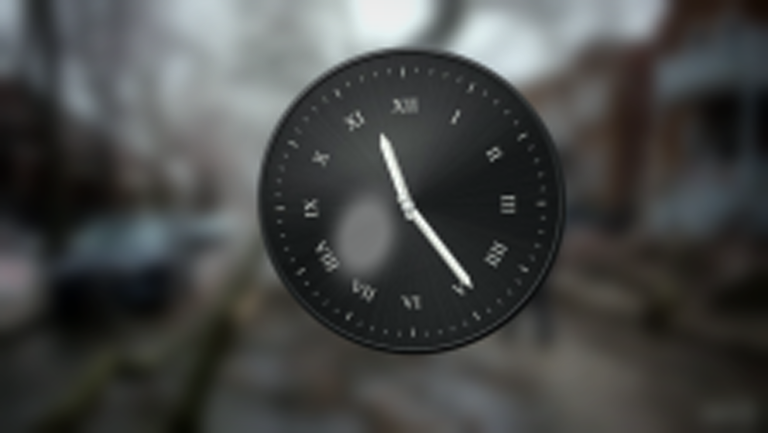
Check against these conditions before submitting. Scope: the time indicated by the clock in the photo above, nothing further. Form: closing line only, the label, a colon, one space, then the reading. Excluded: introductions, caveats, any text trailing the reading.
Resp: 11:24
